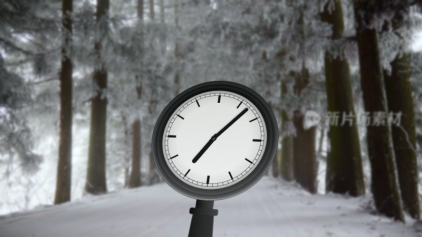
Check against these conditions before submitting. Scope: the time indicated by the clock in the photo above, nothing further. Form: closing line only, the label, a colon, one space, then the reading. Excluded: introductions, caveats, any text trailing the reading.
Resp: 7:07
